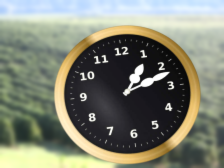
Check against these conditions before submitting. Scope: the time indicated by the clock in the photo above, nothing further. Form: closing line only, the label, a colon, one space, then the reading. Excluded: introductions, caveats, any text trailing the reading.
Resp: 1:12
